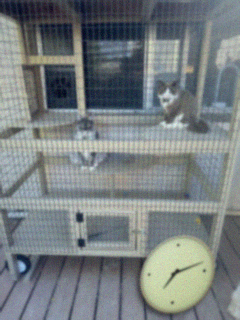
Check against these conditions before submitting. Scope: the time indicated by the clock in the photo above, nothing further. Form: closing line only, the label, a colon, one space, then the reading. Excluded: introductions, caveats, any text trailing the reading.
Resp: 7:12
